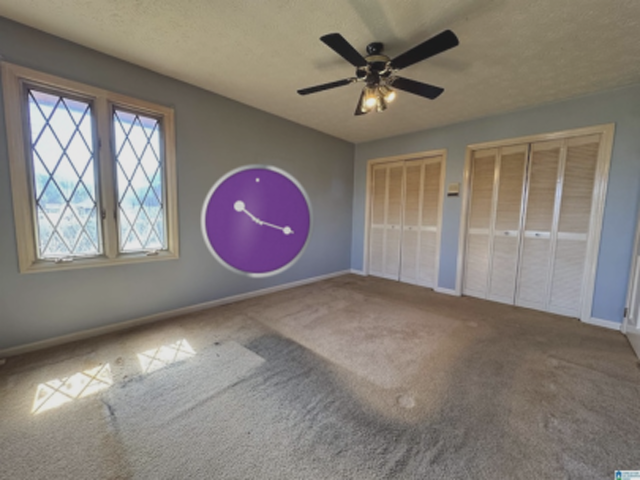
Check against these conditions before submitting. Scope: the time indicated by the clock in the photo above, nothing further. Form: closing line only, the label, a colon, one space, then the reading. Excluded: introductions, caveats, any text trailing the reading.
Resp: 10:18
